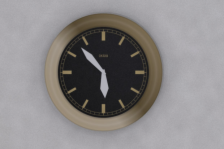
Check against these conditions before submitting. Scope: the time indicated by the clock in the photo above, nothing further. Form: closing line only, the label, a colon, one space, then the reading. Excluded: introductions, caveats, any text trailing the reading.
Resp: 5:53
